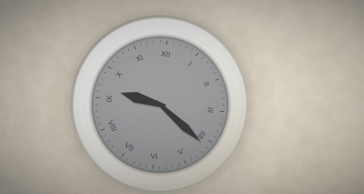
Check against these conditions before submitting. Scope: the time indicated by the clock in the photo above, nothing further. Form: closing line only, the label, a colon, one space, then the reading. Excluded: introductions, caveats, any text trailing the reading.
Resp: 9:21
